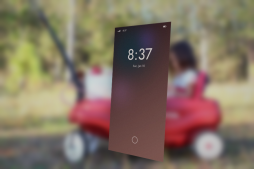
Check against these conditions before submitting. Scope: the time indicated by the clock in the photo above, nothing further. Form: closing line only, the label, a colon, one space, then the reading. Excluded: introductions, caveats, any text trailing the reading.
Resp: 8:37
